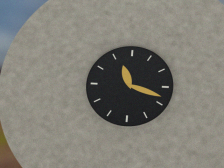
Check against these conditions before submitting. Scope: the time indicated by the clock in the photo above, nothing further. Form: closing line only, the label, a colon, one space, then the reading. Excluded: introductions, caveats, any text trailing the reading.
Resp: 11:18
